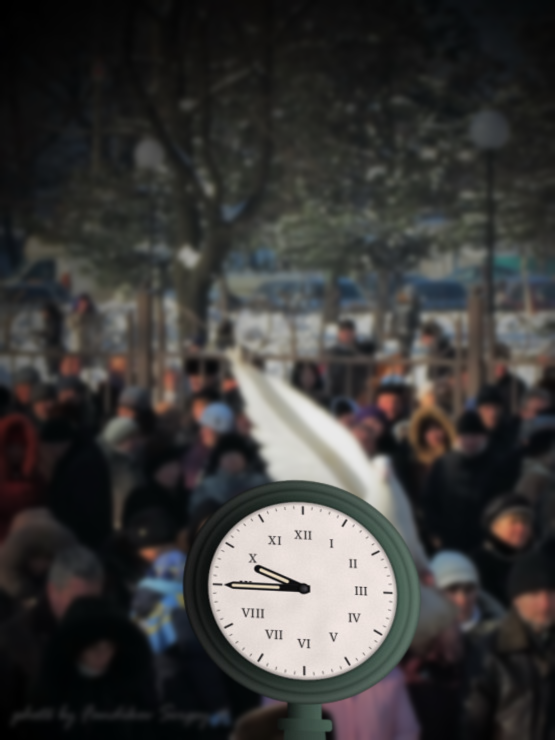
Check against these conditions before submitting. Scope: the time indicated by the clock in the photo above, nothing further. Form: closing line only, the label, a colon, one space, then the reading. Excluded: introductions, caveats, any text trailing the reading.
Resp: 9:45
